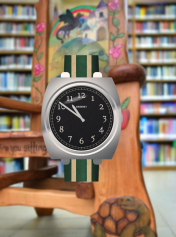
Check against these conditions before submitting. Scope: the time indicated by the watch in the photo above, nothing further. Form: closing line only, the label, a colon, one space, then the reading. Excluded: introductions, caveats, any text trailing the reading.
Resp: 10:51
